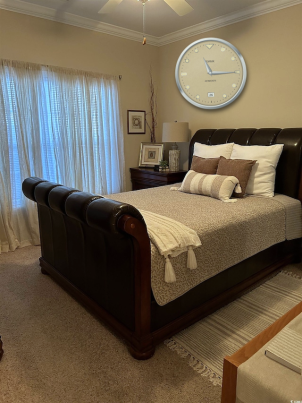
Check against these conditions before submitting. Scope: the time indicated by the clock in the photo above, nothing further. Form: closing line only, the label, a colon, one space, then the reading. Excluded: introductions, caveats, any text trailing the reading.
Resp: 11:15
